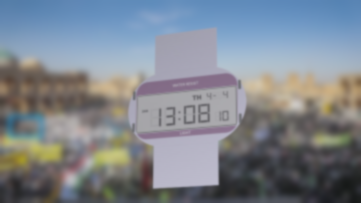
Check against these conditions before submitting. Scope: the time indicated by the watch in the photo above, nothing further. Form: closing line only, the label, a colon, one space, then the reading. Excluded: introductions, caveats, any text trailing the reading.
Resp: 13:08
